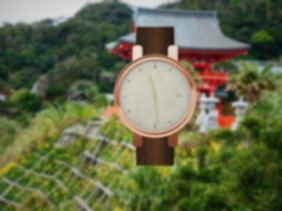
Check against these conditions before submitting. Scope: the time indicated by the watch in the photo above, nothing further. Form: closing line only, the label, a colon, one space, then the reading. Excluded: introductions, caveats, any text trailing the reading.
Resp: 11:29
